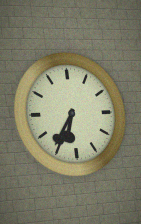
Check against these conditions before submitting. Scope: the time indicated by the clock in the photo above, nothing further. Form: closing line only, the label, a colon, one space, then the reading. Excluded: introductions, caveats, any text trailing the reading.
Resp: 6:36
